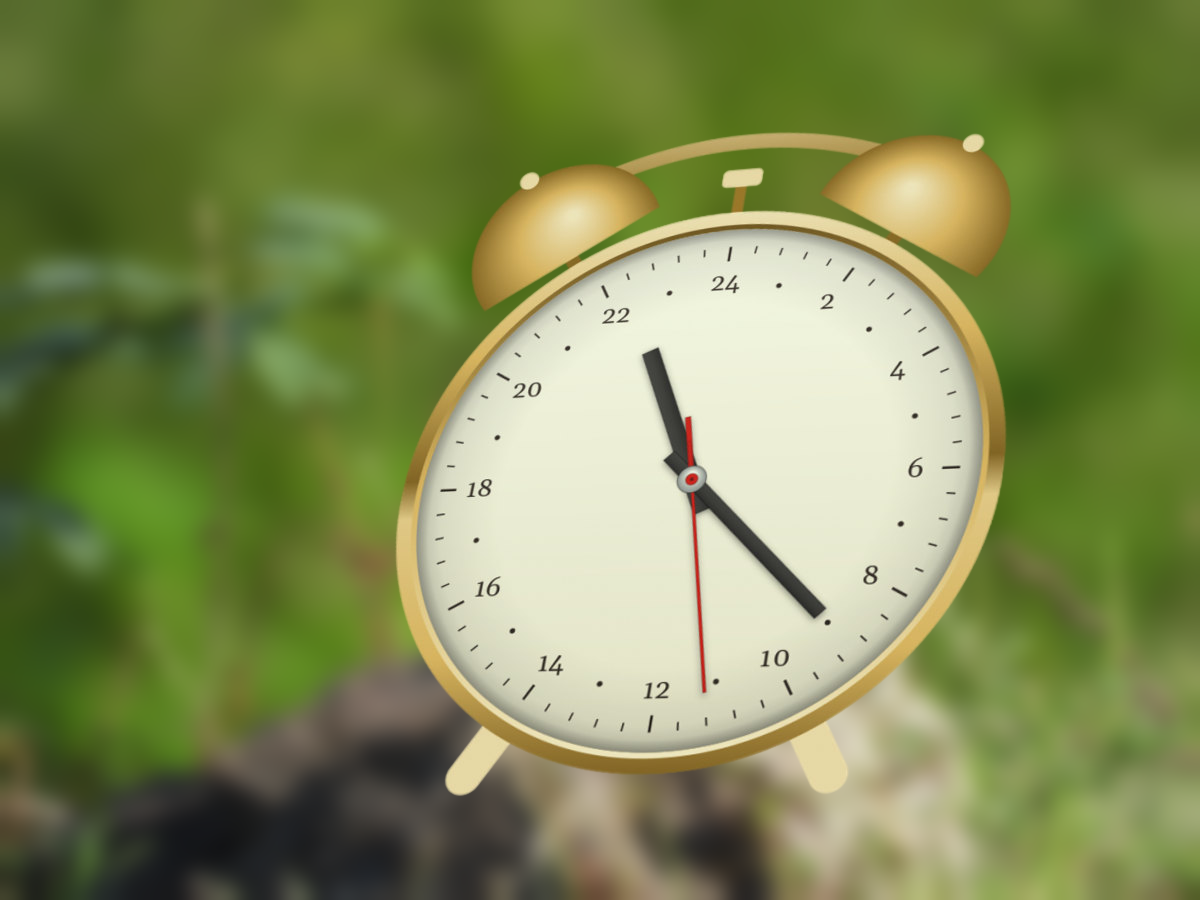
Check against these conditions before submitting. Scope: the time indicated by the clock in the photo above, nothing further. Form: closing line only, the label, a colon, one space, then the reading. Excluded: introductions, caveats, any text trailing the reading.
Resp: 22:22:28
